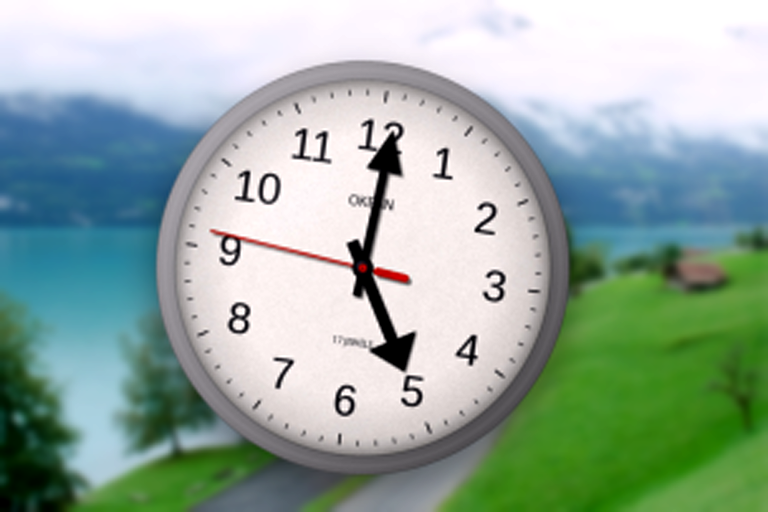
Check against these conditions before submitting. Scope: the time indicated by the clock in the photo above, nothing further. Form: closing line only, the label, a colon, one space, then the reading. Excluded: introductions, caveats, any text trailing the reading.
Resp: 5:00:46
